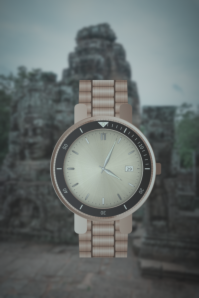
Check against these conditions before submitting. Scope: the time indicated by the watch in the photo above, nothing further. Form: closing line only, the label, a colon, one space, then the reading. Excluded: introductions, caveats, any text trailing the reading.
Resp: 4:04
